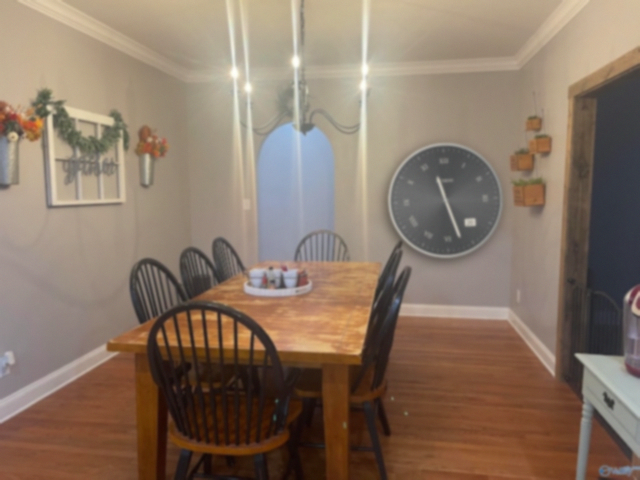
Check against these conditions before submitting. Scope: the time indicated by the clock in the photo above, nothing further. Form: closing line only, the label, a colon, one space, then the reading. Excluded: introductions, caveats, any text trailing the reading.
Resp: 11:27
